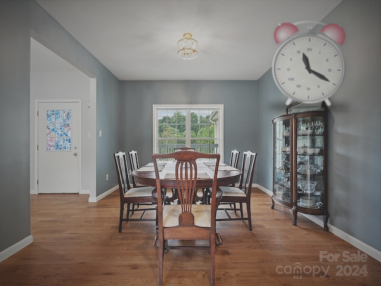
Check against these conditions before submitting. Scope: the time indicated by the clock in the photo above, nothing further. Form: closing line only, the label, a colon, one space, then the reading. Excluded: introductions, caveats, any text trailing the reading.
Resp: 11:20
